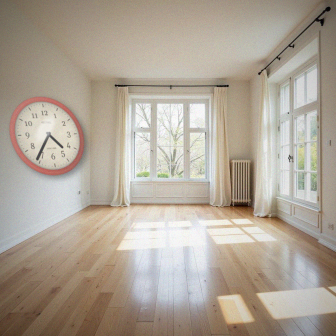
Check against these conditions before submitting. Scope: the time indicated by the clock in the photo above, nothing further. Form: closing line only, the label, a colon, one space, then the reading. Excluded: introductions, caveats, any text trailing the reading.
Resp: 4:36
